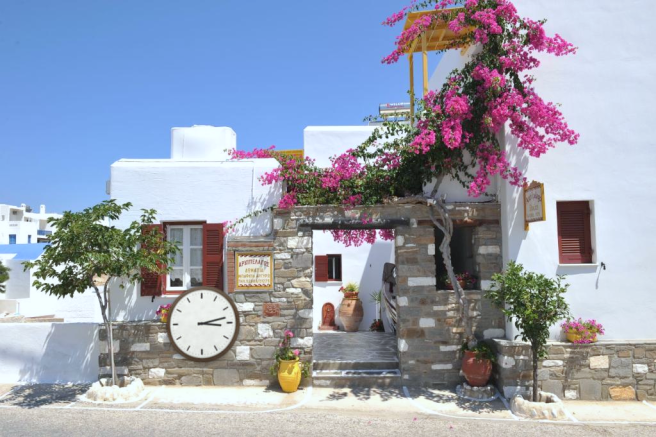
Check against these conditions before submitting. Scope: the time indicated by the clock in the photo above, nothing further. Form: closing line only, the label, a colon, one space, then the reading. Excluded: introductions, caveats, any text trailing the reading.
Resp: 3:13
